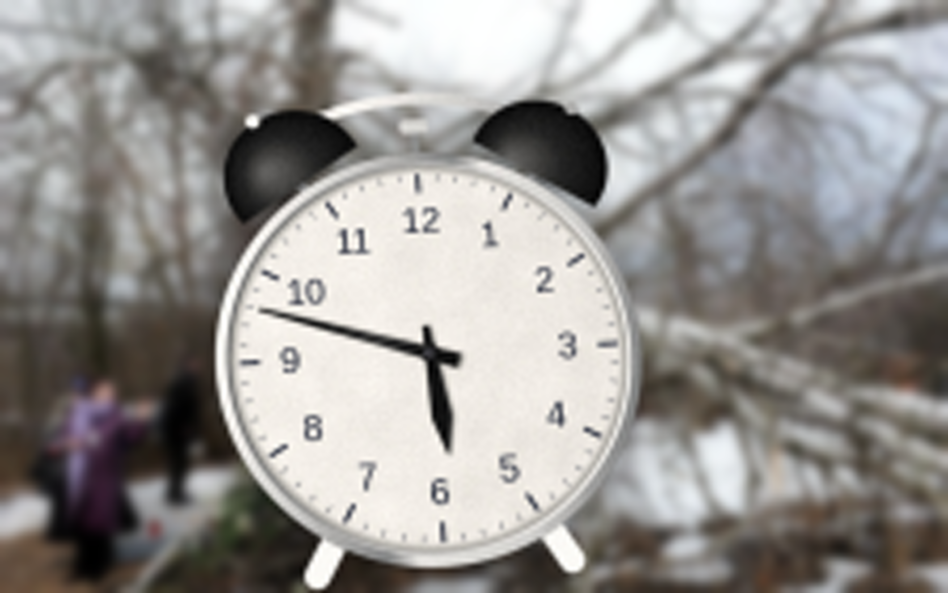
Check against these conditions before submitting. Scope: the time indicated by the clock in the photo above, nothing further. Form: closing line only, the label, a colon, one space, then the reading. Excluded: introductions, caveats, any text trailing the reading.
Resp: 5:48
